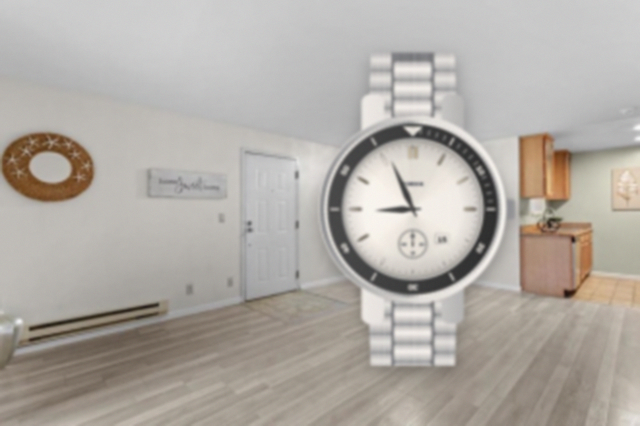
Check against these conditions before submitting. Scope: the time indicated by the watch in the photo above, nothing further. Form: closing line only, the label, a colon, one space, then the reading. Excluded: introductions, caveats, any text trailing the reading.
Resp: 8:56
